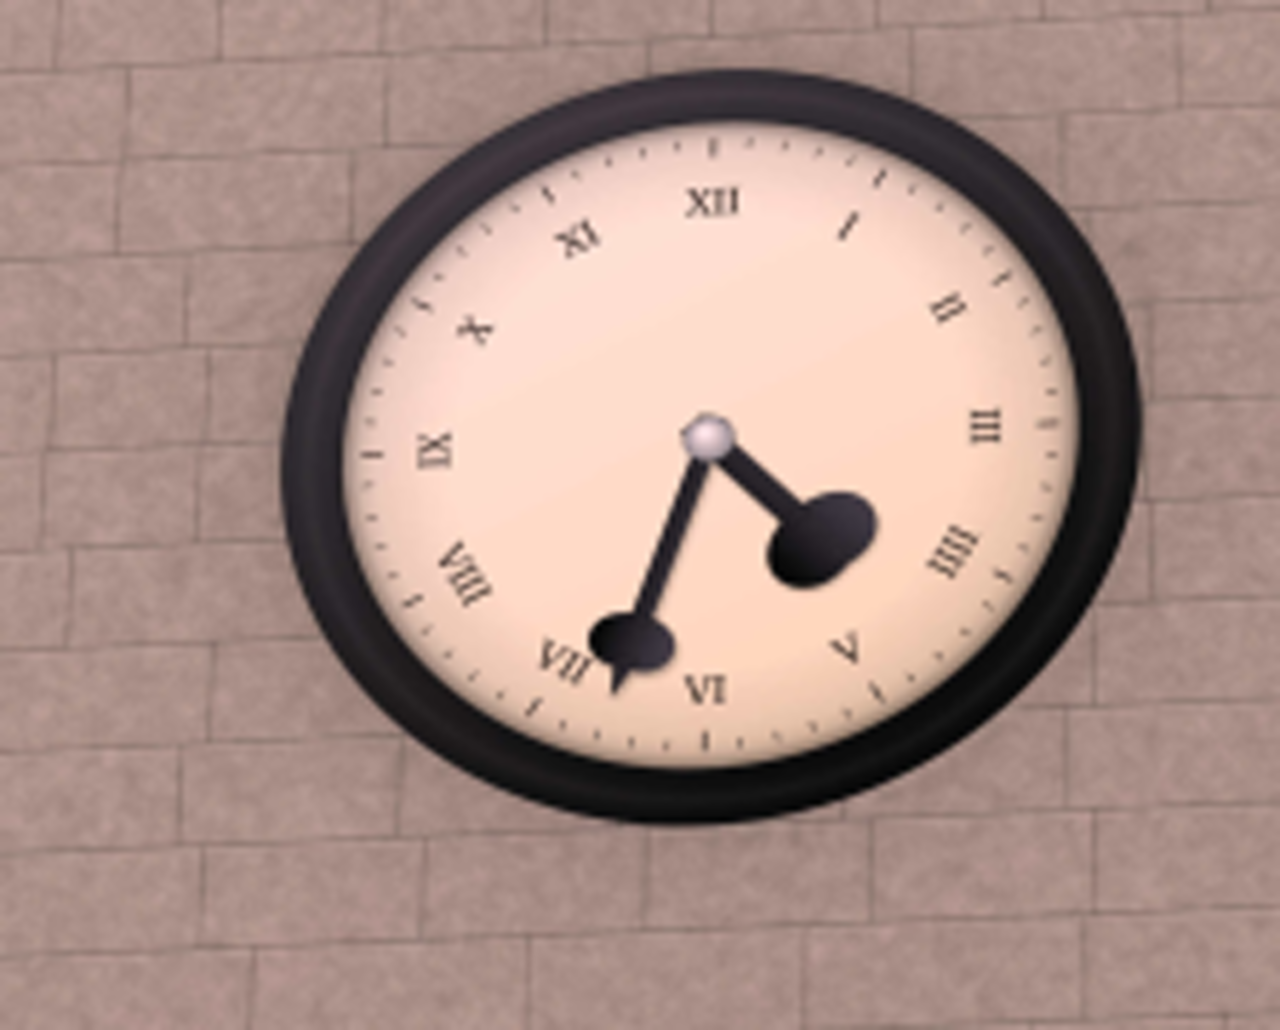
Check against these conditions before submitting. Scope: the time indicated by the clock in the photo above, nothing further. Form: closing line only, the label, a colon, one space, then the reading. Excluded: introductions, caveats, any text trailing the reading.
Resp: 4:33
